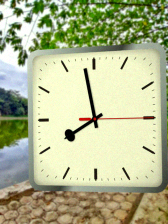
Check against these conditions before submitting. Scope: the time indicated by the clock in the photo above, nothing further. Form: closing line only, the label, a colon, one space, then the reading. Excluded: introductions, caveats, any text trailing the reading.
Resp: 7:58:15
